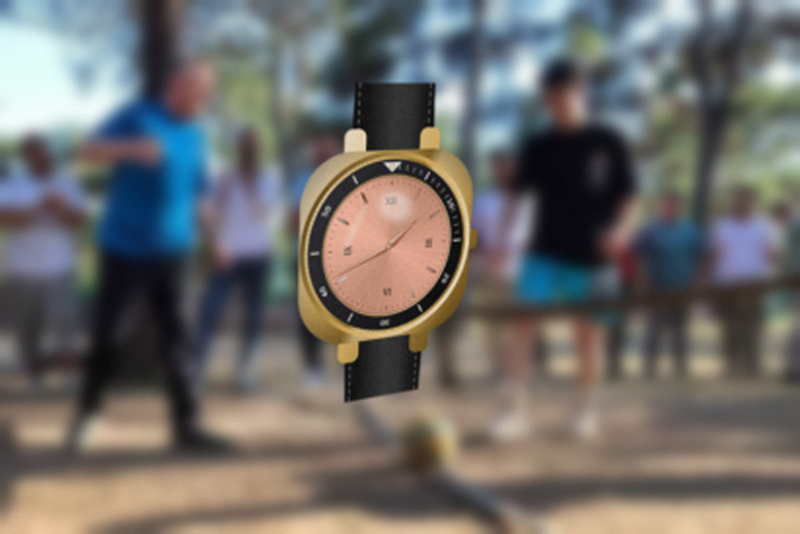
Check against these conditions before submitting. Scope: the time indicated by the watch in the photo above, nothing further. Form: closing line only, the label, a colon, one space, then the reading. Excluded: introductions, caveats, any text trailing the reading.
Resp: 1:41
